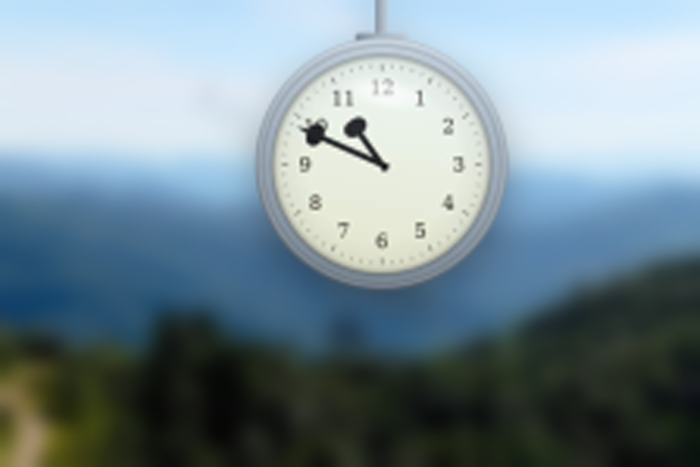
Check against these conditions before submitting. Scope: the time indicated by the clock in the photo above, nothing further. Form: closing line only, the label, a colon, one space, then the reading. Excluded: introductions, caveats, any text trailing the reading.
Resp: 10:49
